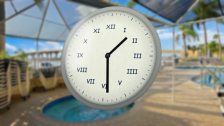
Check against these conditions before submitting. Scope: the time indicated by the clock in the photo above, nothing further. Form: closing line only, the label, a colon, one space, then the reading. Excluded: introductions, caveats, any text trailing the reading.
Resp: 1:29
